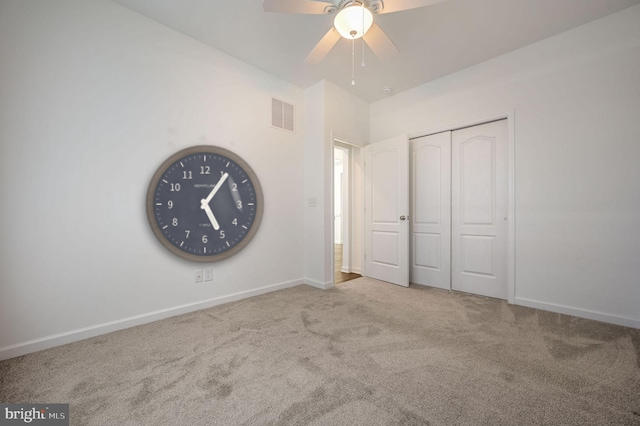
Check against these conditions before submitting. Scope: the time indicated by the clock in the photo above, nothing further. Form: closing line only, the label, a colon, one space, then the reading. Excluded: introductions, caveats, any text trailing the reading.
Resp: 5:06
